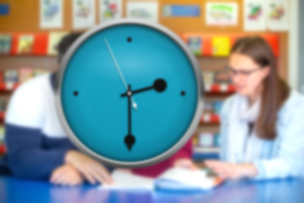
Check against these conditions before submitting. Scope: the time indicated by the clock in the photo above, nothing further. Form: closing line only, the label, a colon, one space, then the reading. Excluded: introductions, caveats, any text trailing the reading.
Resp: 2:29:56
